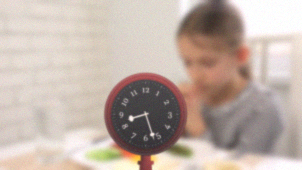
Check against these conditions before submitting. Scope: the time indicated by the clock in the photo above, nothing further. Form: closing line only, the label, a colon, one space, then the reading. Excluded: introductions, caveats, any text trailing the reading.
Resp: 8:27
